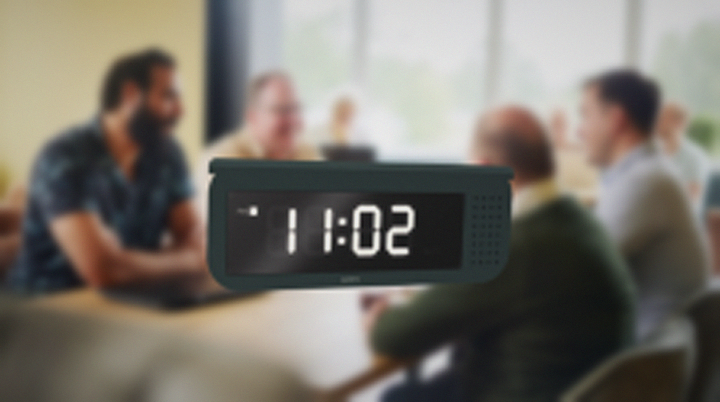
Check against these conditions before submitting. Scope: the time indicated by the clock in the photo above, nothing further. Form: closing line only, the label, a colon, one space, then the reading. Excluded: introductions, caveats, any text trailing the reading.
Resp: 11:02
